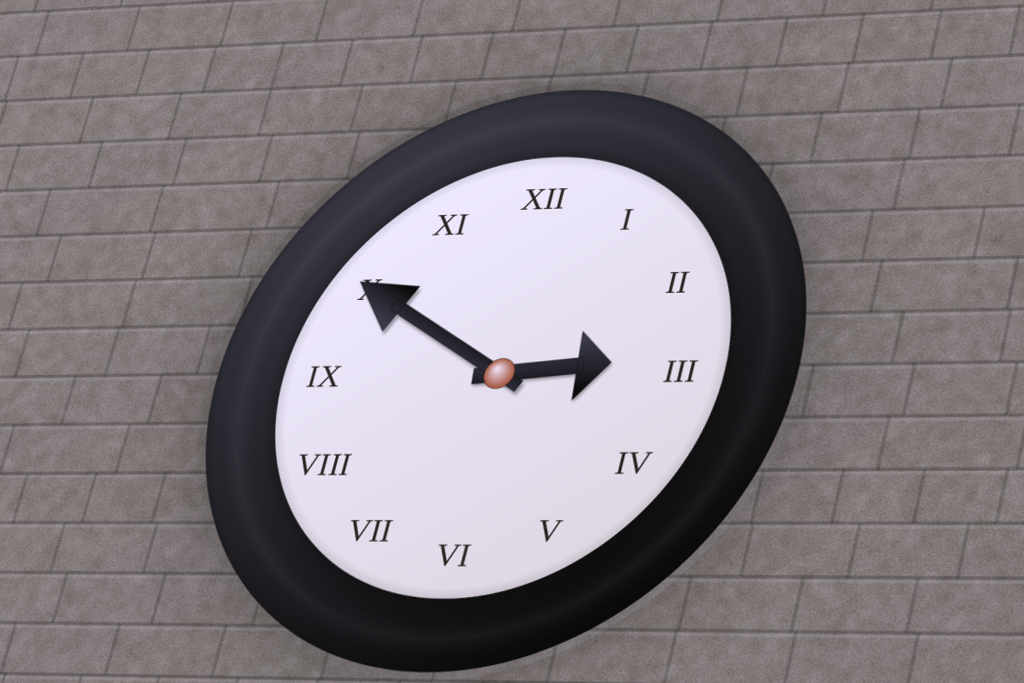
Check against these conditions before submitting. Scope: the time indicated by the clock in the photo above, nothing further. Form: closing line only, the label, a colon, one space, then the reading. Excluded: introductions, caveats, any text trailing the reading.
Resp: 2:50
